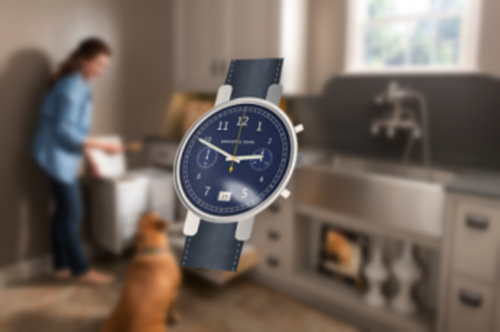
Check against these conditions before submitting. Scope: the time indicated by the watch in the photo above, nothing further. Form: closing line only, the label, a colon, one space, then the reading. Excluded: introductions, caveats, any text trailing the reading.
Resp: 2:49
